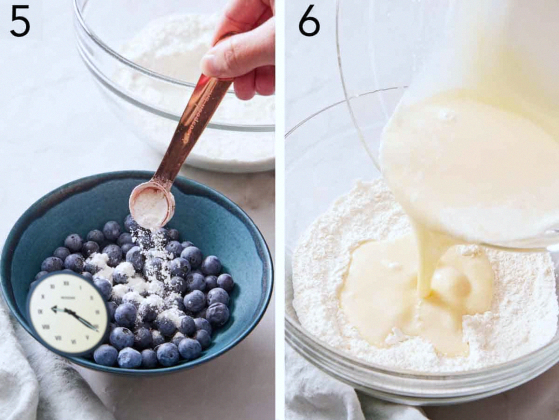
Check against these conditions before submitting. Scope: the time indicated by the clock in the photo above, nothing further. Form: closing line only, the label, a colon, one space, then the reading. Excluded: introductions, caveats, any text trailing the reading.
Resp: 9:21
